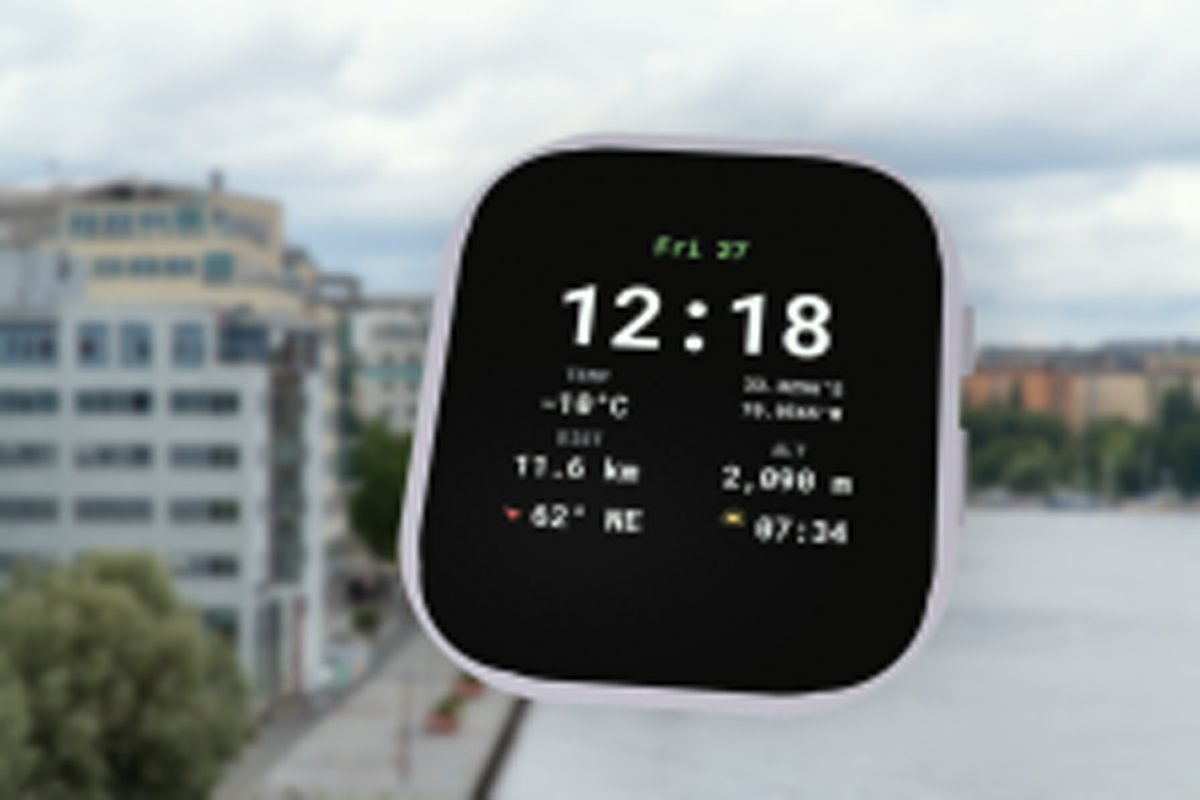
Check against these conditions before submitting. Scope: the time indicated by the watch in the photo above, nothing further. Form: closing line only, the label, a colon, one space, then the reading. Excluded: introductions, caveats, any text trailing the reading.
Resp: 12:18
